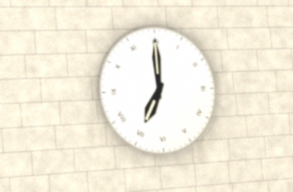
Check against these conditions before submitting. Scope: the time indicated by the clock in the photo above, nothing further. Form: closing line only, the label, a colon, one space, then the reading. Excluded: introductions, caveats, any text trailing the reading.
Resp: 7:00
